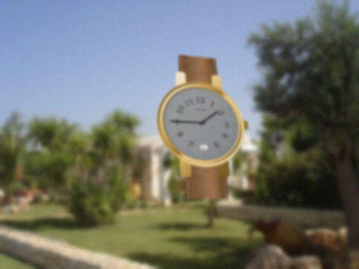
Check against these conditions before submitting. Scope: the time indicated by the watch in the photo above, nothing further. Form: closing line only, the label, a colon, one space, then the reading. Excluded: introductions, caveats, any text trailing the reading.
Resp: 1:45
